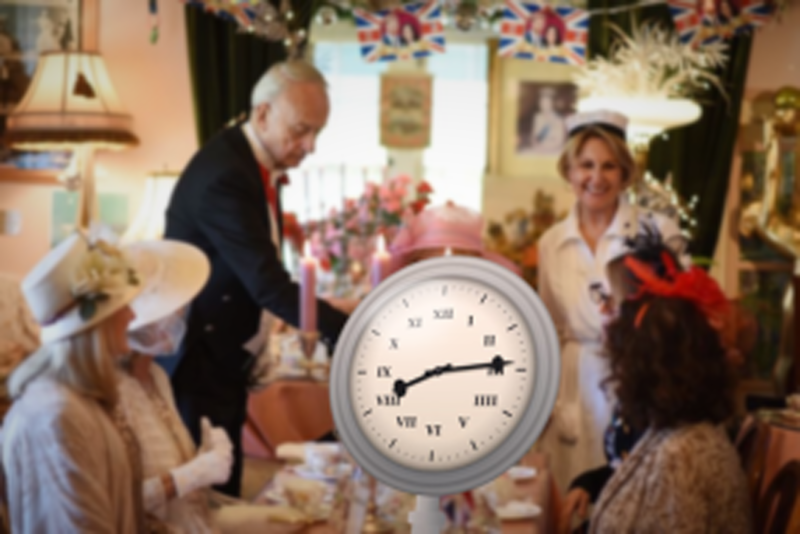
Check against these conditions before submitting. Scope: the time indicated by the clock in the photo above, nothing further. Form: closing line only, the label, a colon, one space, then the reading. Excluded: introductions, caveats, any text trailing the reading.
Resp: 8:14
